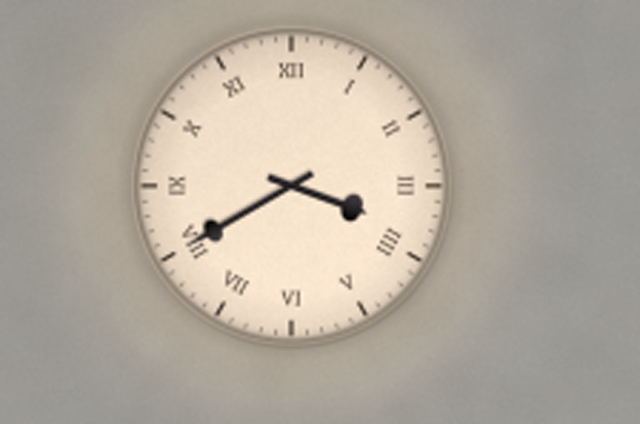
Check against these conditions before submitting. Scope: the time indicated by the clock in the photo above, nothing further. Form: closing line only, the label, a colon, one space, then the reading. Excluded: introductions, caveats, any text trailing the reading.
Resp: 3:40
